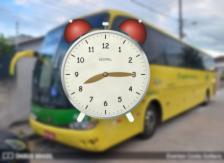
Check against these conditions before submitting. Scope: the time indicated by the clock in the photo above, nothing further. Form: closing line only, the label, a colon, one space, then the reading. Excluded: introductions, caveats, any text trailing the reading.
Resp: 8:15
